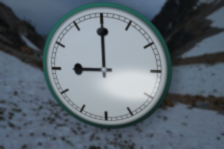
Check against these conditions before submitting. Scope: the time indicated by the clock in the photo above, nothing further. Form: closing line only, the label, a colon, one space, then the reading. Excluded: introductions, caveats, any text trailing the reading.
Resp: 9:00
